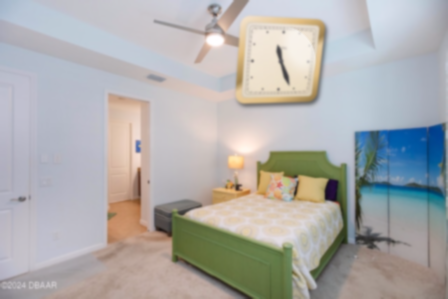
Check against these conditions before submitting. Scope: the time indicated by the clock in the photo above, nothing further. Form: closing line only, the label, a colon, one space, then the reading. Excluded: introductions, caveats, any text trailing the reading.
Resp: 11:26
